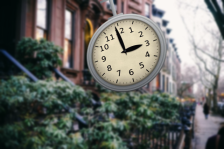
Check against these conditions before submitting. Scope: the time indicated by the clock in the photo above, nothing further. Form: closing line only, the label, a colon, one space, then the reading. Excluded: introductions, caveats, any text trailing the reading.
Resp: 2:59
